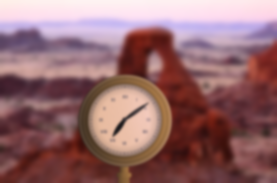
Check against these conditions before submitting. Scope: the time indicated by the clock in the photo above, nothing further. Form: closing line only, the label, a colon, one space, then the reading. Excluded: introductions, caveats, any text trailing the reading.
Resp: 7:09
